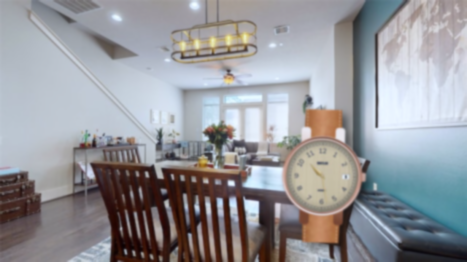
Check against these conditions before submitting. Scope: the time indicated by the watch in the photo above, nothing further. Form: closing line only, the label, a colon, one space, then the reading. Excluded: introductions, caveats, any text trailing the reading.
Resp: 10:28
